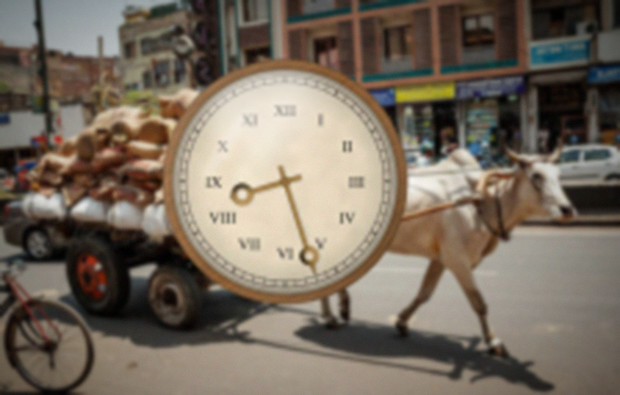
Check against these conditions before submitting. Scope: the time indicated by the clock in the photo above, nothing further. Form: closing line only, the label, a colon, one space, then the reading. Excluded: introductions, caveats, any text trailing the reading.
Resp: 8:27
